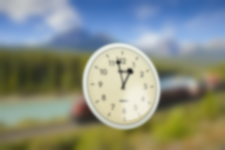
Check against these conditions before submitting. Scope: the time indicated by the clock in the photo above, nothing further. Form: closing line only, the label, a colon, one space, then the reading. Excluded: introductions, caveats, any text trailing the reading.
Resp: 12:58
